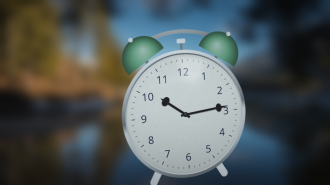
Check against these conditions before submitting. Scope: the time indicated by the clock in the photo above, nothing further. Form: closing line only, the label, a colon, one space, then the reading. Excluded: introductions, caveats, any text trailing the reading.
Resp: 10:14
